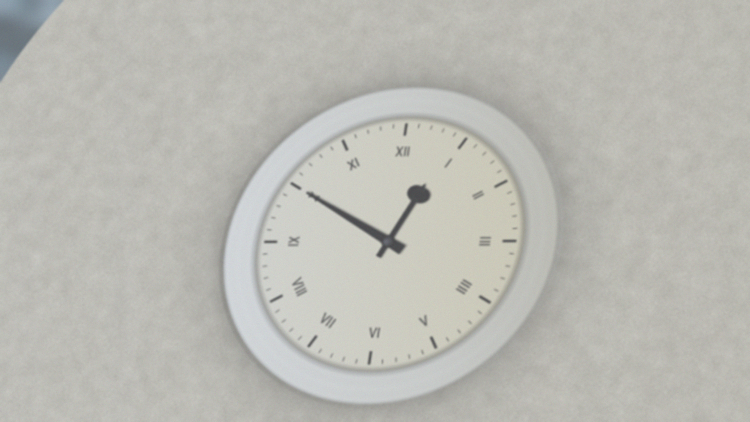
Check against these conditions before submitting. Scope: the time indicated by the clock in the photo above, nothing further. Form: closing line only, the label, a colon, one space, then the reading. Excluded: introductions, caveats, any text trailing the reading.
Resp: 12:50
